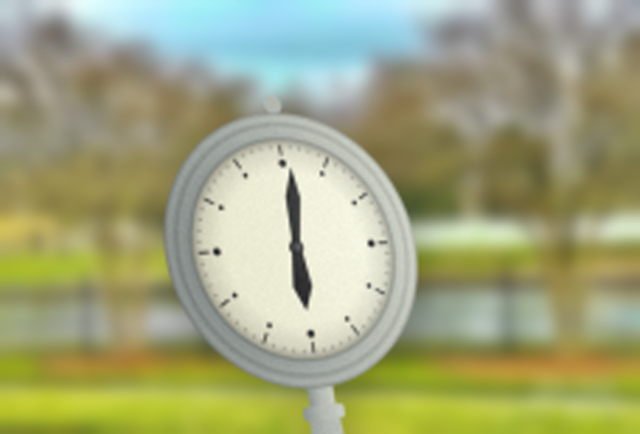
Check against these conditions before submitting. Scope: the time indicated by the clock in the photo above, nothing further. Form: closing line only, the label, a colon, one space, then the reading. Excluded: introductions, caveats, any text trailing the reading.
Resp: 6:01
